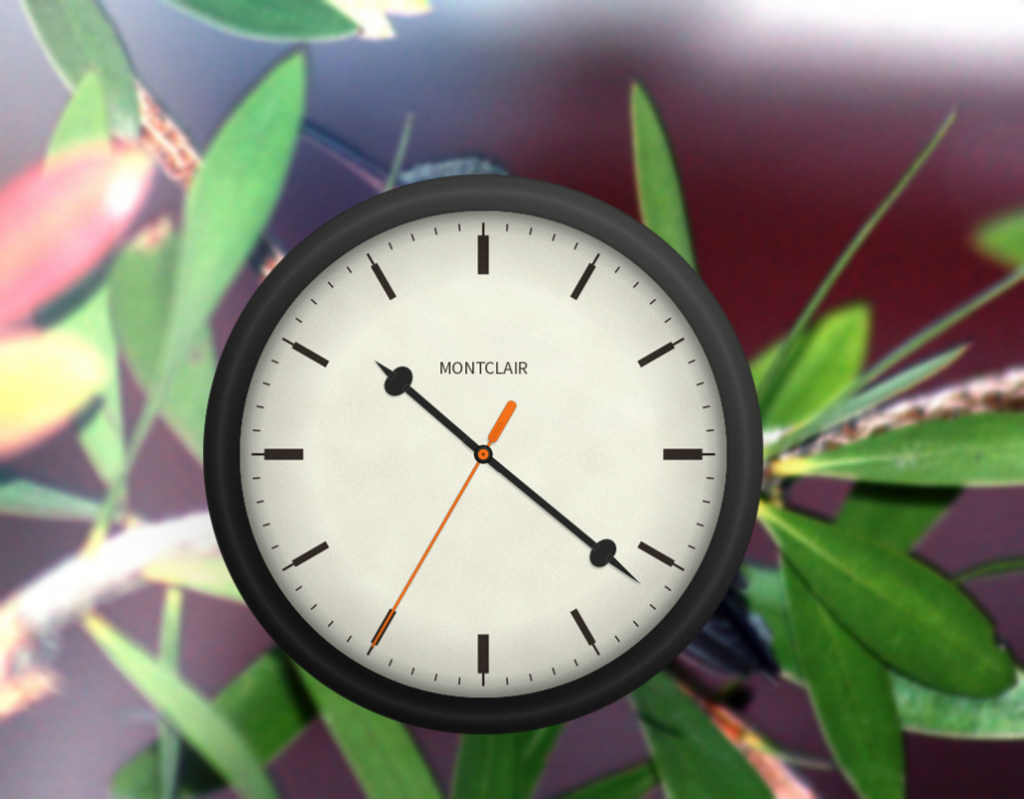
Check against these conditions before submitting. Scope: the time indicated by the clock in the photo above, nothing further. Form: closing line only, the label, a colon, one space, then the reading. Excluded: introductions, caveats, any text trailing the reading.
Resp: 10:21:35
